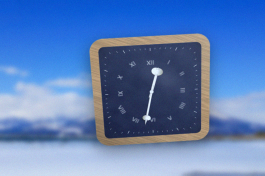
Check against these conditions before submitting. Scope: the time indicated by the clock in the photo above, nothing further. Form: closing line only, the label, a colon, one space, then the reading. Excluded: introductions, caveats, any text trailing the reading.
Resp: 12:32
